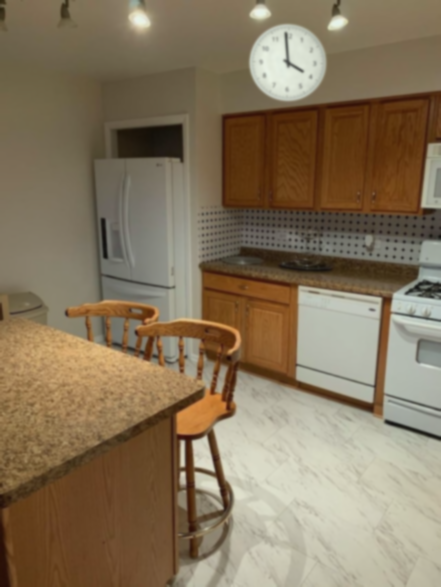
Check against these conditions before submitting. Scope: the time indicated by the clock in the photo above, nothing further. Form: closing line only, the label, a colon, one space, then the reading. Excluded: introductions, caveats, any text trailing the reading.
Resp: 3:59
